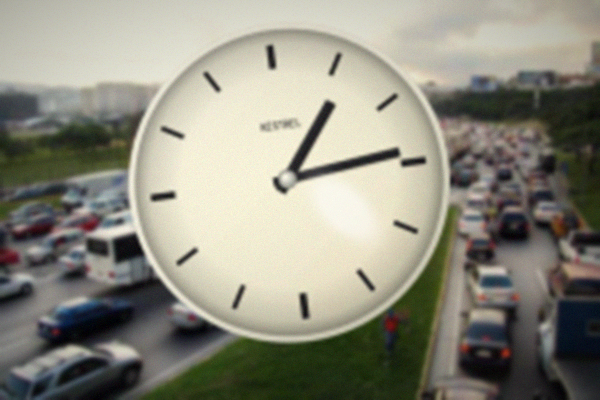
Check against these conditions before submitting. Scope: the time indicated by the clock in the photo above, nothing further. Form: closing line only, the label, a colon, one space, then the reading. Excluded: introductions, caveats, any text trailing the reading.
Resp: 1:14
